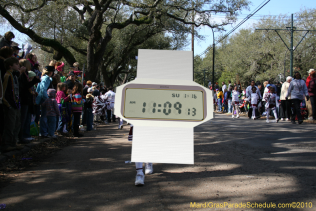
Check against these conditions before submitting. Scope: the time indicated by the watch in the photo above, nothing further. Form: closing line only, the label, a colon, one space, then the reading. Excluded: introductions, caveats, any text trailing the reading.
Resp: 11:09:13
